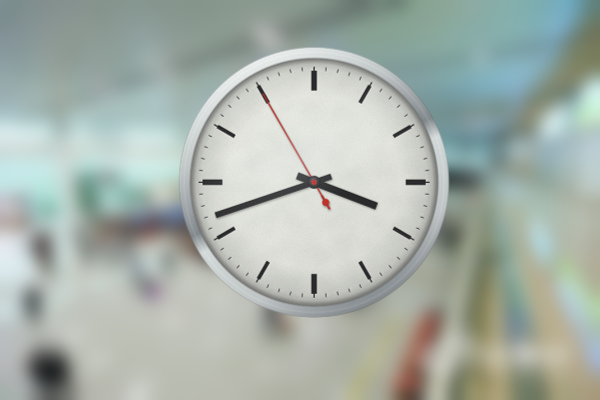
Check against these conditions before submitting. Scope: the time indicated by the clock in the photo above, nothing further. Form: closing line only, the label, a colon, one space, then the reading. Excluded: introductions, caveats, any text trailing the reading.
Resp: 3:41:55
